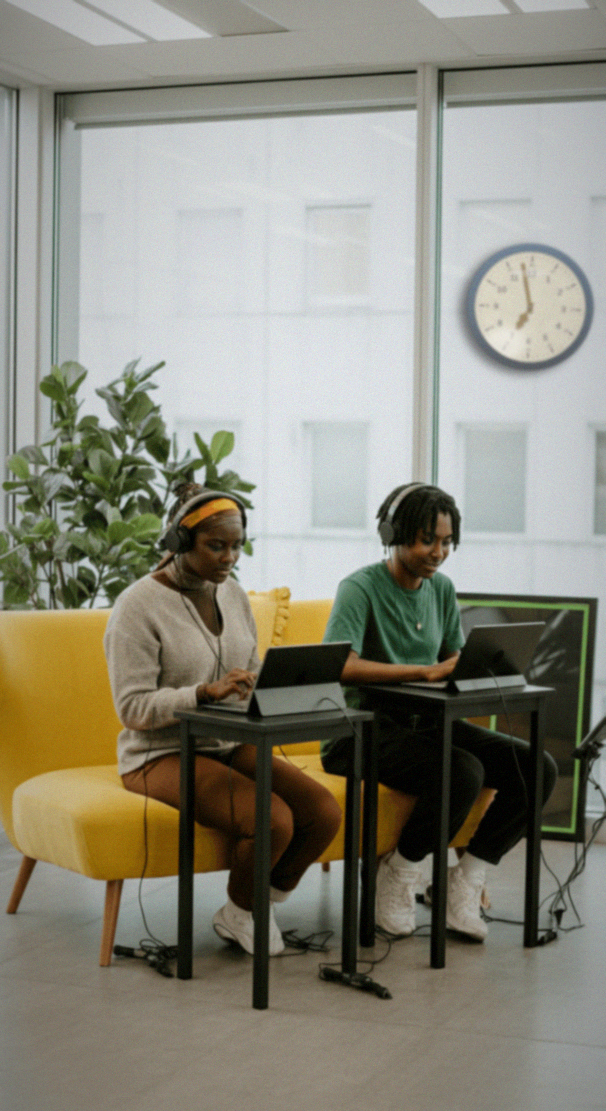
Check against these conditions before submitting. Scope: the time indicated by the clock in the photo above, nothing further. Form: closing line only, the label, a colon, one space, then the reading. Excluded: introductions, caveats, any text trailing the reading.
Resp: 6:58
